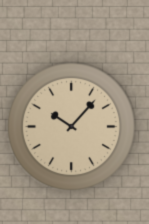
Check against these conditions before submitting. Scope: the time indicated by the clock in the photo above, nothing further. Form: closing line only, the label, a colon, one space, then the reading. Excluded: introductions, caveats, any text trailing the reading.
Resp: 10:07
